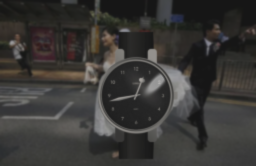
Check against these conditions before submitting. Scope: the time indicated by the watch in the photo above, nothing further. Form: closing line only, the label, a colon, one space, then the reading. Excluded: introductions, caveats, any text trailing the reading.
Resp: 12:43
